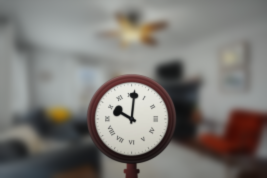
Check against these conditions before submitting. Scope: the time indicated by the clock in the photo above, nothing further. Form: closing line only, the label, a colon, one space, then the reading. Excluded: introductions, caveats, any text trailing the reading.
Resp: 10:01
